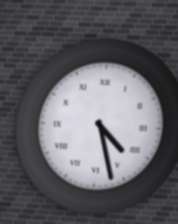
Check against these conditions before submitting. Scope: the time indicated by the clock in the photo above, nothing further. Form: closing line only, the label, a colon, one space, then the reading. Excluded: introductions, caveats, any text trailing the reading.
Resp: 4:27
